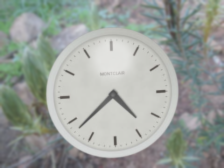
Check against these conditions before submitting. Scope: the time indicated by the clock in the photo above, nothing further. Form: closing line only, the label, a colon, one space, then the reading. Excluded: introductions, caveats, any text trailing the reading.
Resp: 4:38
